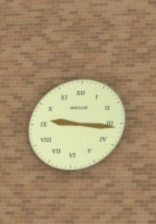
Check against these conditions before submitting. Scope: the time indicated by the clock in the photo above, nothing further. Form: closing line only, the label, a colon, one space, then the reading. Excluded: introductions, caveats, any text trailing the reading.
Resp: 9:16
